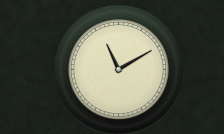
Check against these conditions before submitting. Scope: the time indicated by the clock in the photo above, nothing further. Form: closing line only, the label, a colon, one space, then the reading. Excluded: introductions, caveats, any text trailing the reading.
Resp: 11:10
